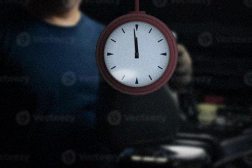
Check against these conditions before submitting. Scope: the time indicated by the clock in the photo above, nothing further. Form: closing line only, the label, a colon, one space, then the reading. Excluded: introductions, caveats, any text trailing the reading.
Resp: 11:59
